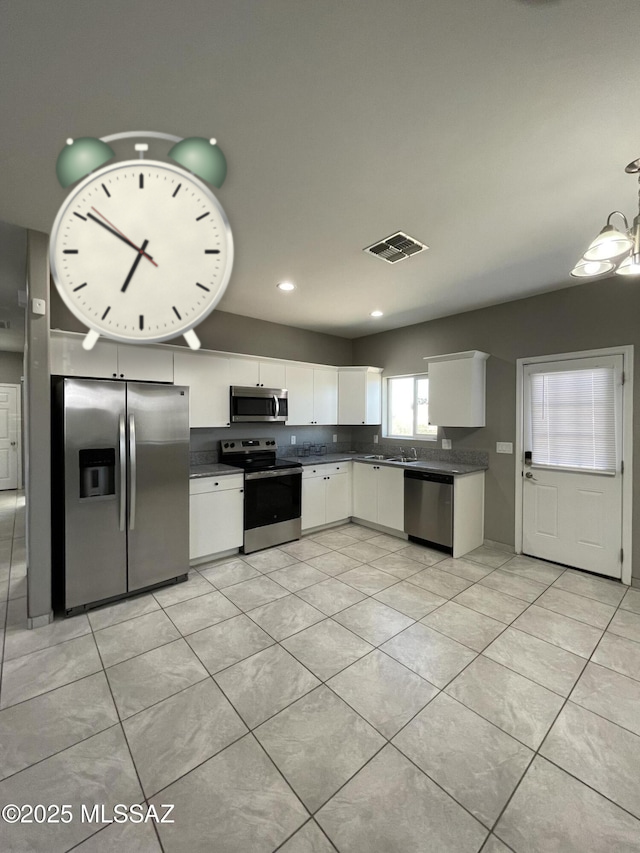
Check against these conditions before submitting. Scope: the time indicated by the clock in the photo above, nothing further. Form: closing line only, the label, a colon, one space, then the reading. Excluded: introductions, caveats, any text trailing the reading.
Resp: 6:50:52
